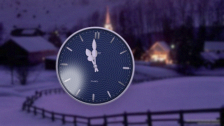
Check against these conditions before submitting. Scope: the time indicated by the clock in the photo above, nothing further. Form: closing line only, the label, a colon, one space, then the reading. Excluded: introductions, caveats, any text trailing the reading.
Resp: 10:59
